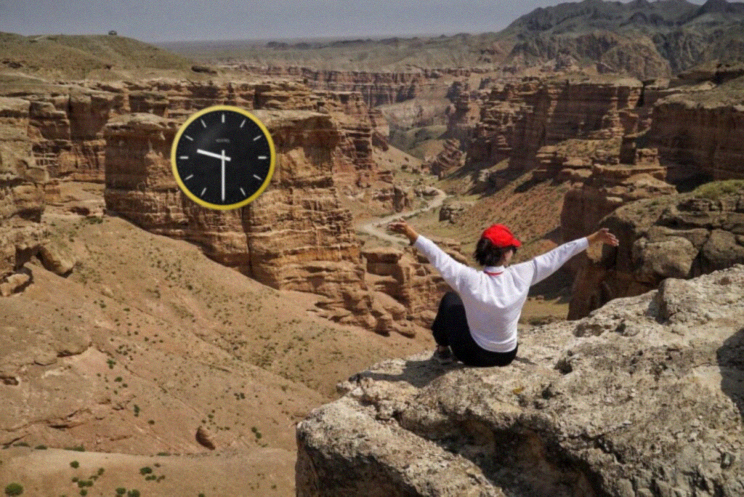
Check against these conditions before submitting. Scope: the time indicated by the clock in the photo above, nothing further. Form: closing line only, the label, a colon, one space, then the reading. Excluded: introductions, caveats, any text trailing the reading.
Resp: 9:30
